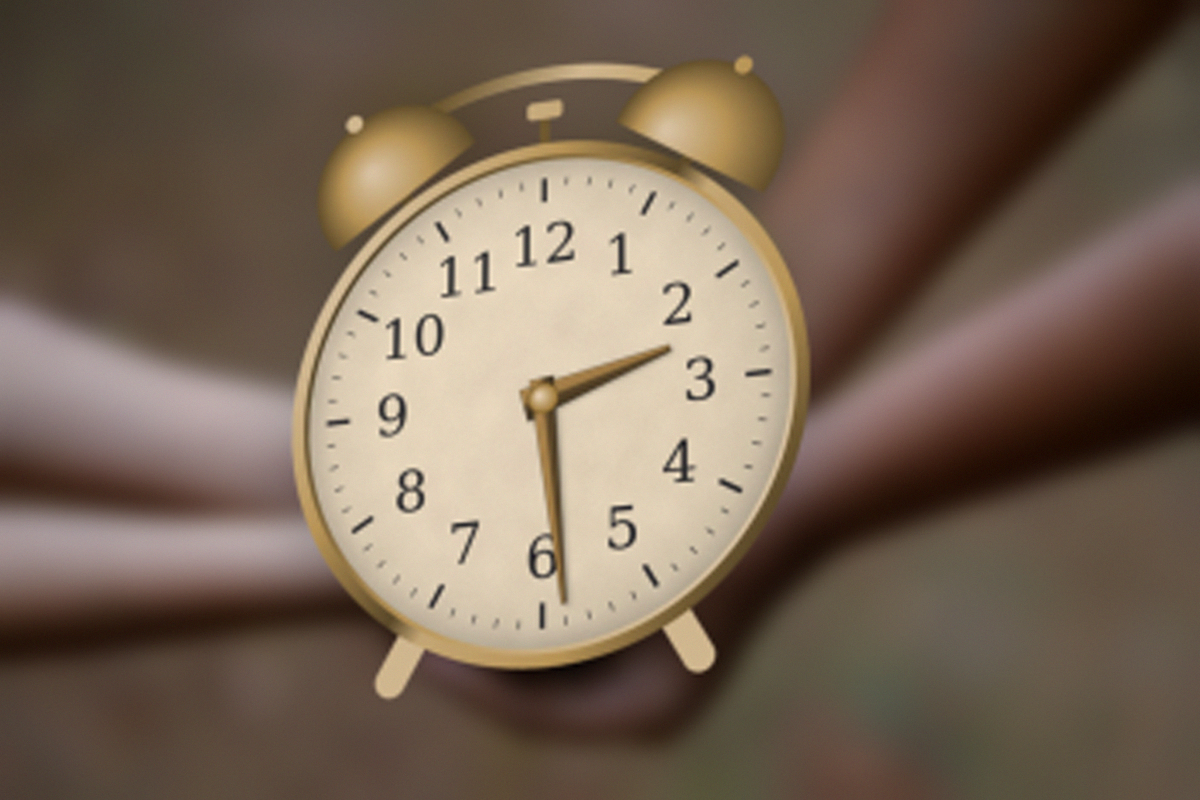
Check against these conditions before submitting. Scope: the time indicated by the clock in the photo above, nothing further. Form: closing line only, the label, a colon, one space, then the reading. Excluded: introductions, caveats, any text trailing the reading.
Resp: 2:29
